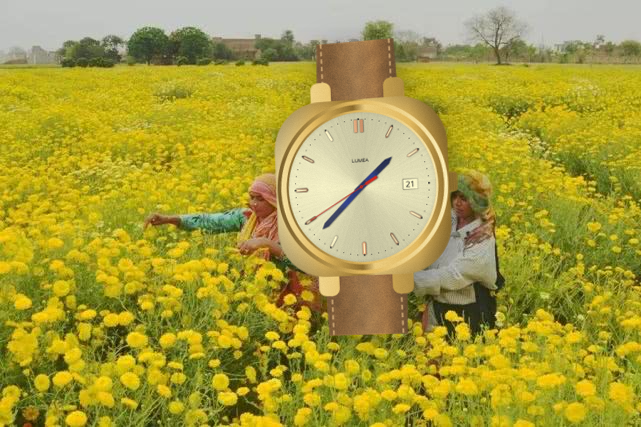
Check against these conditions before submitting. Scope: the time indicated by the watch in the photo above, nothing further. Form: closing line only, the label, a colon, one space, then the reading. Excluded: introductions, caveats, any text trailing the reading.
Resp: 1:37:40
